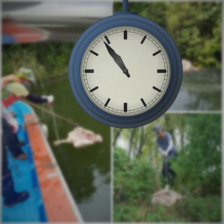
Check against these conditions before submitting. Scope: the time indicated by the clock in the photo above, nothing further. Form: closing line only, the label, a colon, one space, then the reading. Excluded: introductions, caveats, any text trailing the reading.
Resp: 10:54
